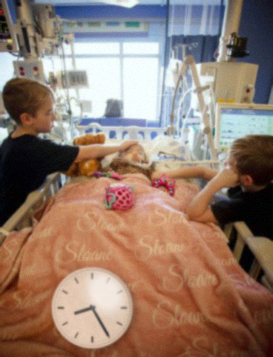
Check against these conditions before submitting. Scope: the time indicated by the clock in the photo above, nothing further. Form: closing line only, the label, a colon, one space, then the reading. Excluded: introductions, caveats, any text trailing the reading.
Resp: 8:25
